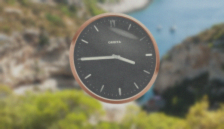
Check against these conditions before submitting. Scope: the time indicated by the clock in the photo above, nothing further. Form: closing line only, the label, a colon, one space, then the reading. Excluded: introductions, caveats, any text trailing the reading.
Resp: 3:45
